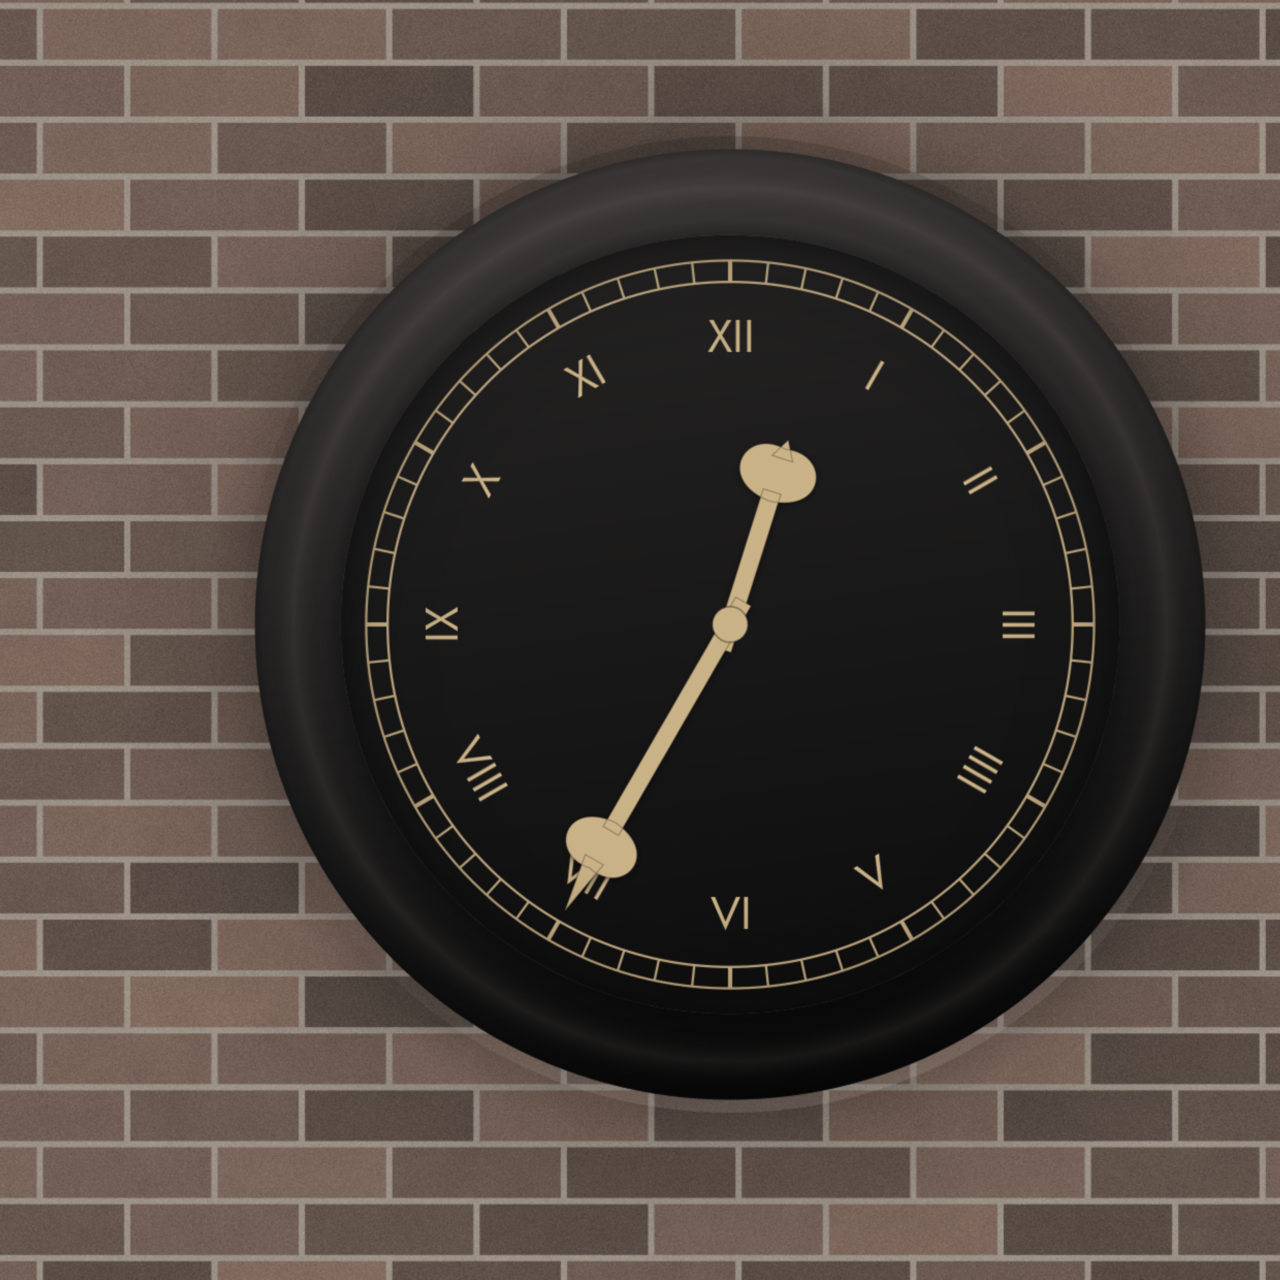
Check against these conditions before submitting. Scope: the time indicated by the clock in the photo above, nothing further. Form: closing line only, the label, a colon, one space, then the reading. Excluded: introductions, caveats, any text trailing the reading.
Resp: 12:35
